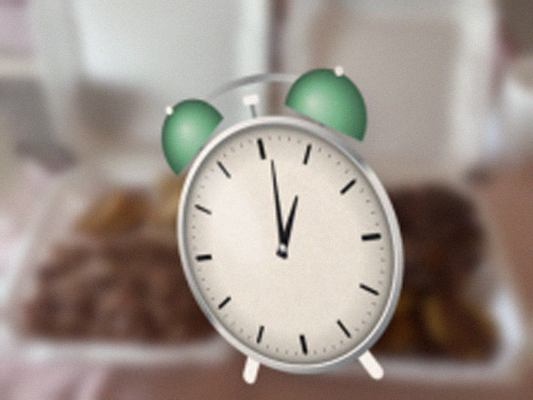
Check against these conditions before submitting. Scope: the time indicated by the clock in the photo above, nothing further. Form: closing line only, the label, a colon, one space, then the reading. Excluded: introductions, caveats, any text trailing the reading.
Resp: 1:01
